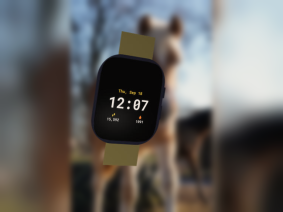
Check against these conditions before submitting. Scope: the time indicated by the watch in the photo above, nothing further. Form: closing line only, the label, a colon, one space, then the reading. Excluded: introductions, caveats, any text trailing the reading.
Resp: 12:07
